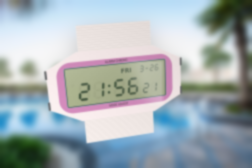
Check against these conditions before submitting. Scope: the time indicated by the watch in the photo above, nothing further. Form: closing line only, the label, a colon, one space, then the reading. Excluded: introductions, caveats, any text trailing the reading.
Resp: 21:56:21
